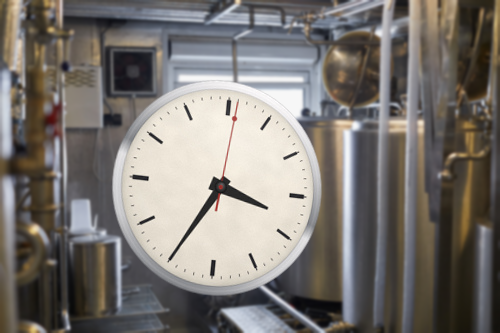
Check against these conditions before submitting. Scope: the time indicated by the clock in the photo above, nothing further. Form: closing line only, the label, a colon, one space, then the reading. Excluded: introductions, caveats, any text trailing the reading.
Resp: 3:35:01
